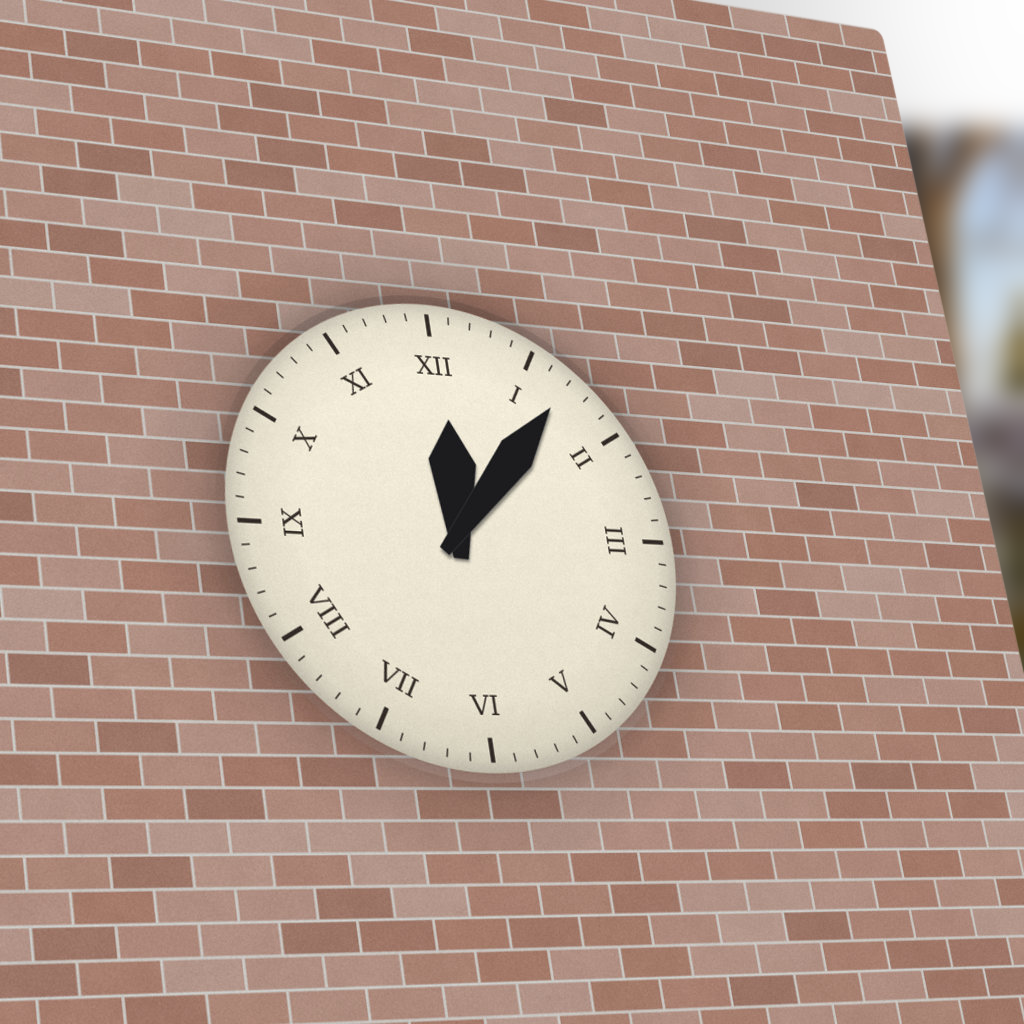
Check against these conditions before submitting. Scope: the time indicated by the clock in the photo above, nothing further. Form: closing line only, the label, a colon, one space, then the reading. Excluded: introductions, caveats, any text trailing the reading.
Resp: 12:07
